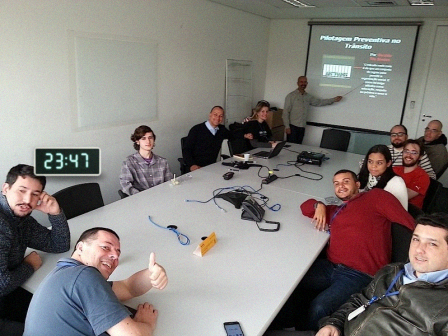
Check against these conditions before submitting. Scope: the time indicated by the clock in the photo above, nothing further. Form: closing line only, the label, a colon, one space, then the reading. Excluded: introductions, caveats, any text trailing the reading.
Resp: 23:47
